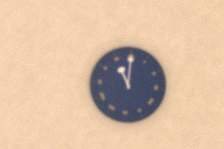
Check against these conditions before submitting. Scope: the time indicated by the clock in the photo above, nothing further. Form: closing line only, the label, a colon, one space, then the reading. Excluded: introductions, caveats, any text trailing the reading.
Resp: 11:00
